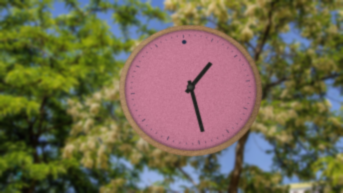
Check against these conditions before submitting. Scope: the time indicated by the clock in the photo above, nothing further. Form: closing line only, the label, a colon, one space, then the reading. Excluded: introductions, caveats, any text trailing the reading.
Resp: 1:29
